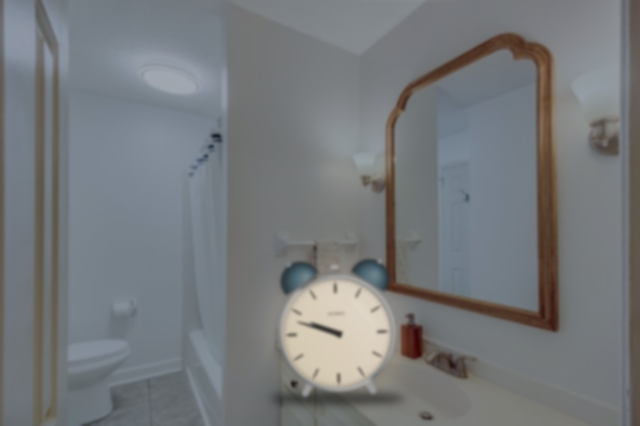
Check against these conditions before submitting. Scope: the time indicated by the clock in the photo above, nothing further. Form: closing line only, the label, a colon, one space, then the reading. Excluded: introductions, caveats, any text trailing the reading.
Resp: 9:48
